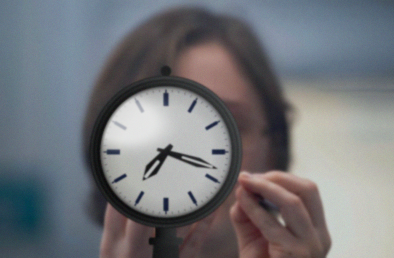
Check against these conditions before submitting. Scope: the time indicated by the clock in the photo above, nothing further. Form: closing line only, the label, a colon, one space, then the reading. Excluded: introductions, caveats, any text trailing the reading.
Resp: 7:18
